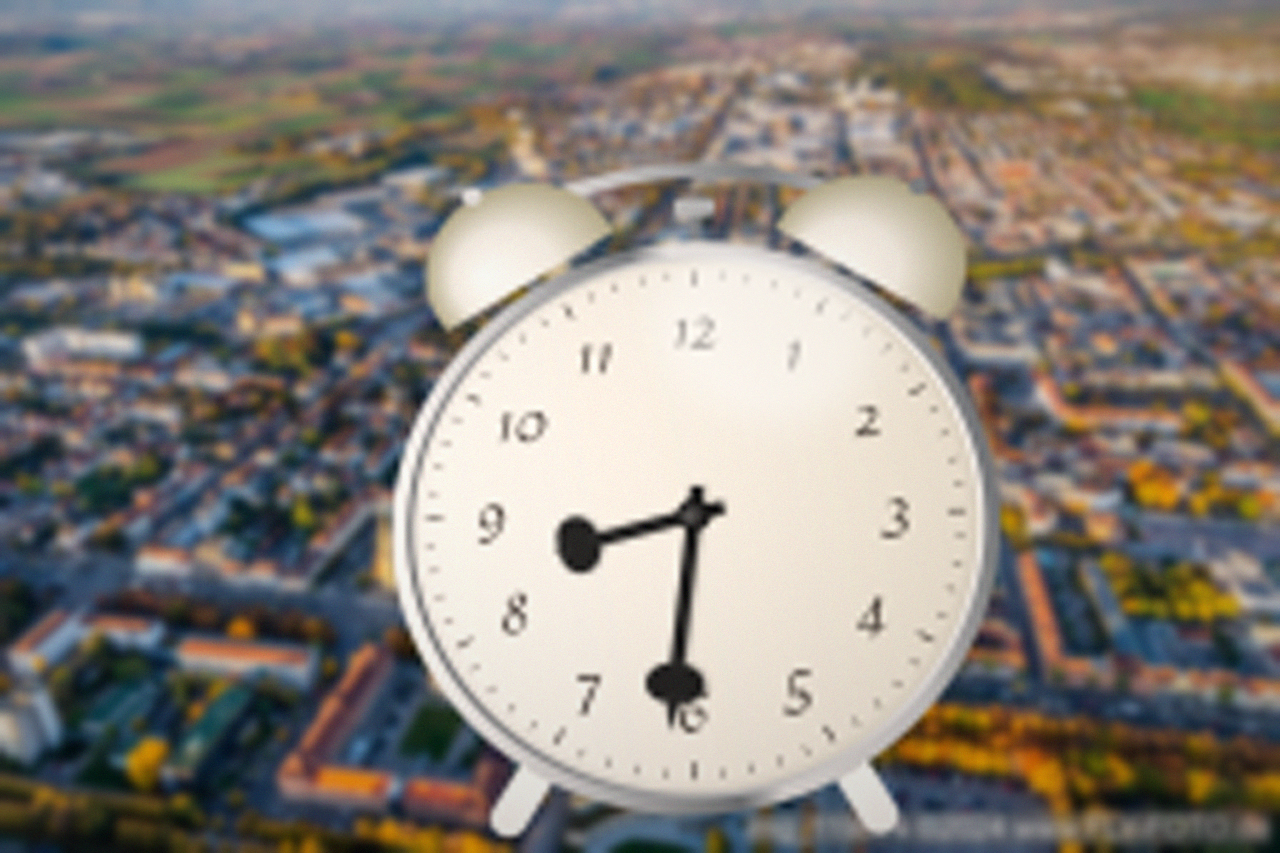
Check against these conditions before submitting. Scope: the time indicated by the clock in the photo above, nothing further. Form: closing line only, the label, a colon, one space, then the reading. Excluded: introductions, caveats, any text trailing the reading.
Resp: 8:31
